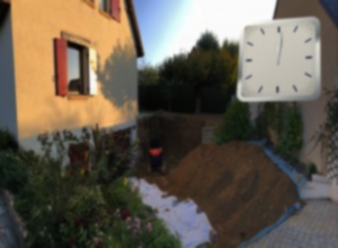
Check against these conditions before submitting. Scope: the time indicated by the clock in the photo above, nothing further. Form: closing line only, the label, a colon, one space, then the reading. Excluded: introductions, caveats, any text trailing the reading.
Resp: 12:01
